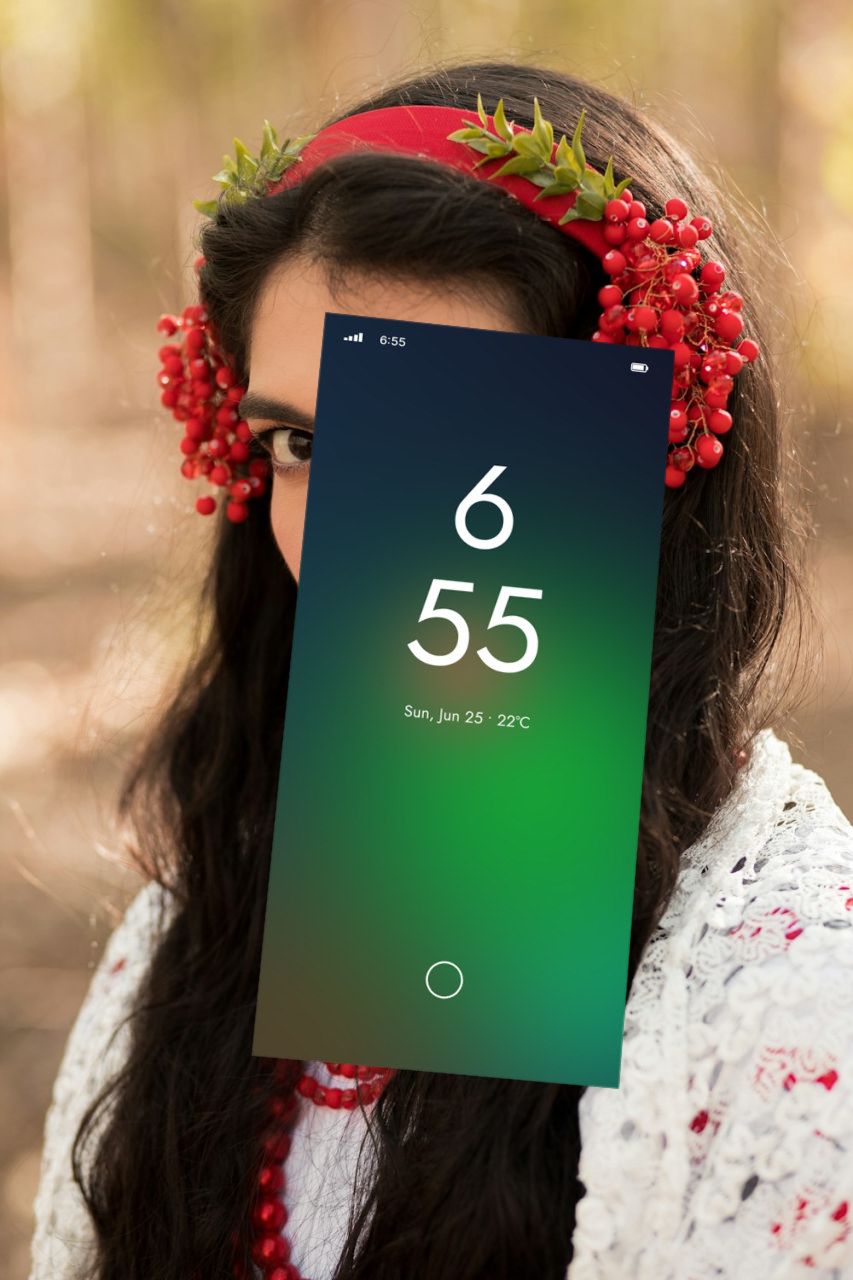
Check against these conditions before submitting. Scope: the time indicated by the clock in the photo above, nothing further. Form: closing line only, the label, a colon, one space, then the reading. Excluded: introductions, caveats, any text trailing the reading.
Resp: 6:55
